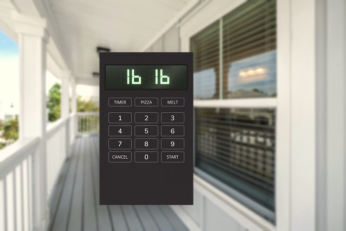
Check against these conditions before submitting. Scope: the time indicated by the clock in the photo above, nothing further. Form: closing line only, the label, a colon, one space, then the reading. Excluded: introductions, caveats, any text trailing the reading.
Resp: 16:16
